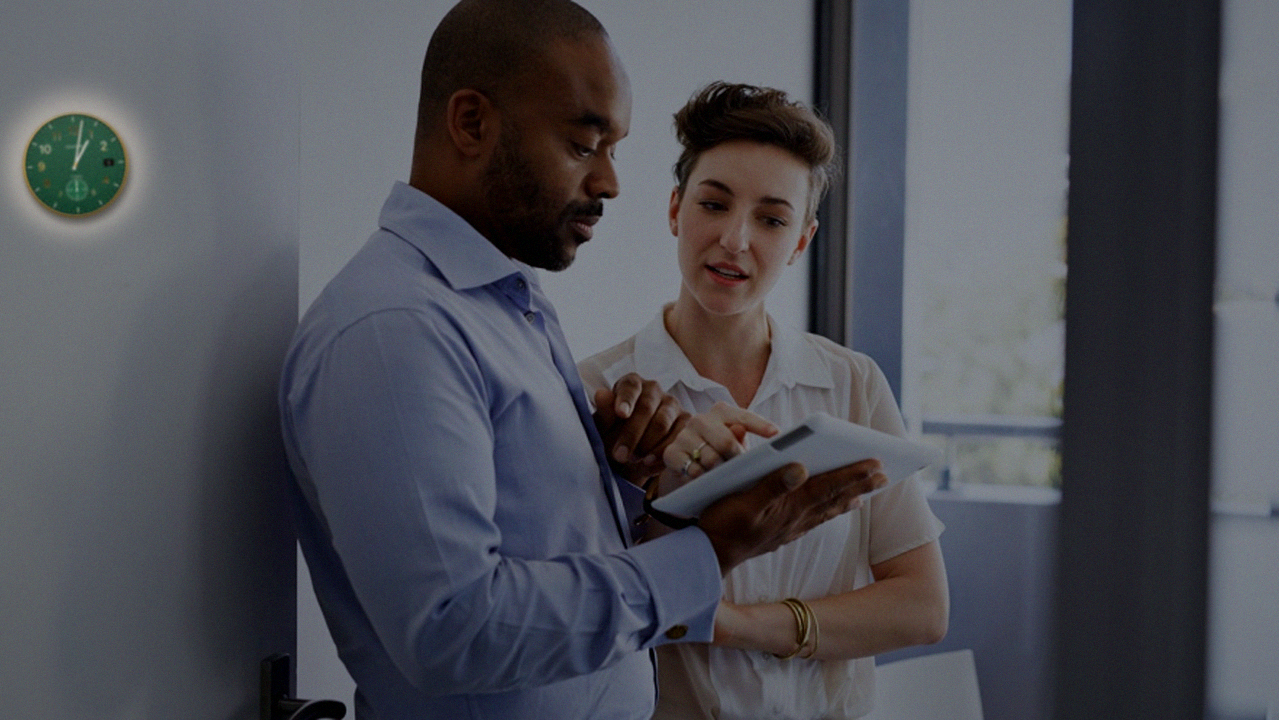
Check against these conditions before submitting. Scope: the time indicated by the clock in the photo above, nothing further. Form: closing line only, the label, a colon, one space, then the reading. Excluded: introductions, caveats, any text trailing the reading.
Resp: 1:02
